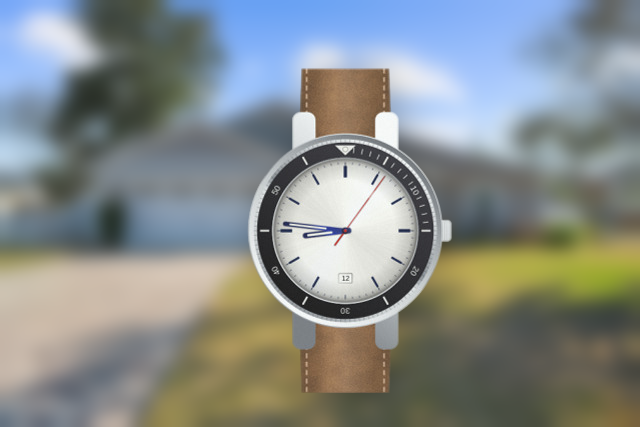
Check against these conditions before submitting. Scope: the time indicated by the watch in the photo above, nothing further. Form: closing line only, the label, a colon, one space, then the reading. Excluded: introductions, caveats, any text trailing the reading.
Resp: 8:46:06
